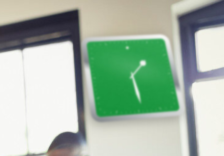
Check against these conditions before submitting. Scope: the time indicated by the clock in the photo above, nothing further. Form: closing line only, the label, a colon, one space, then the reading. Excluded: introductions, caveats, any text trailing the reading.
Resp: 1:29
